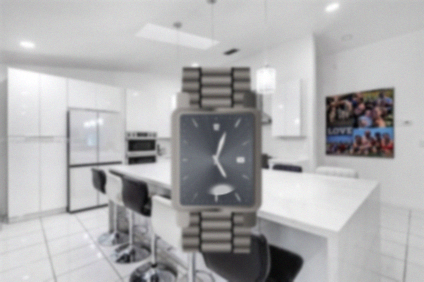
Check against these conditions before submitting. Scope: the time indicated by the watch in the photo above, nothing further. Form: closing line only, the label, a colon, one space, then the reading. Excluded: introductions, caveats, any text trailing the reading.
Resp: 5:03
